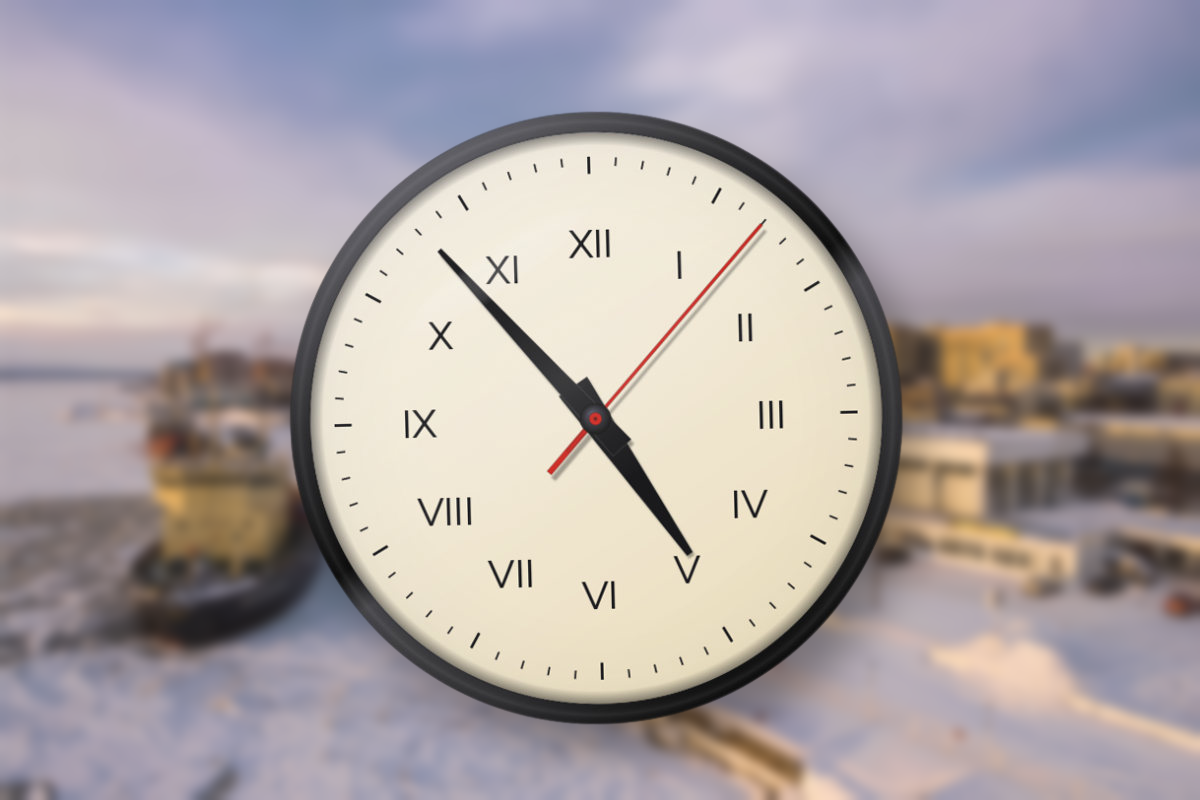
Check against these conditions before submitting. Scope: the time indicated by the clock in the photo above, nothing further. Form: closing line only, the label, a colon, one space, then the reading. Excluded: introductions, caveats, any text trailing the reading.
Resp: 4:53:07
